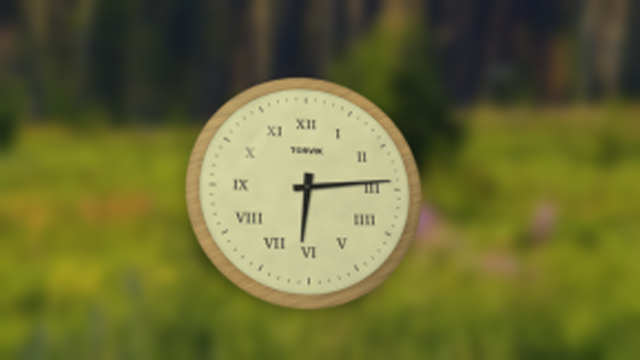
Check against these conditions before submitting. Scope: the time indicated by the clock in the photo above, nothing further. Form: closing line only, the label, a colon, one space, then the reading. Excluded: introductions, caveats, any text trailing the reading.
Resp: 6:14
